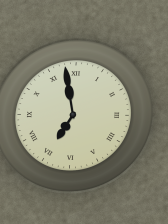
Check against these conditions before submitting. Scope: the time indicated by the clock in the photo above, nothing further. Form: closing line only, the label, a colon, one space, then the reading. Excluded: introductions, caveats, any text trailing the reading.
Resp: 6:58
